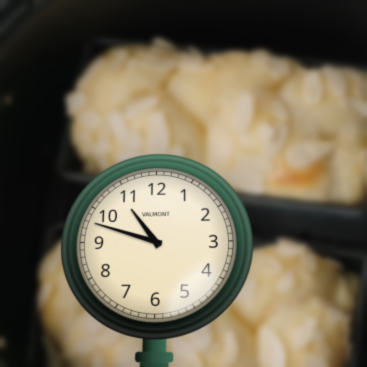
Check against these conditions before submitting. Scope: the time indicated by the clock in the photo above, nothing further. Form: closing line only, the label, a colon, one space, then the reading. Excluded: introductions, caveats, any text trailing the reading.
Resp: 10:48
